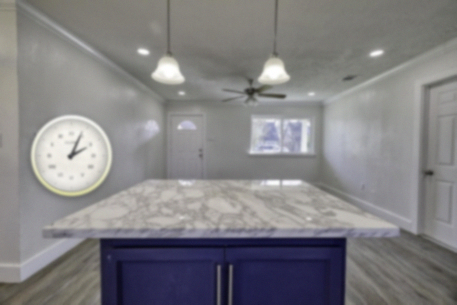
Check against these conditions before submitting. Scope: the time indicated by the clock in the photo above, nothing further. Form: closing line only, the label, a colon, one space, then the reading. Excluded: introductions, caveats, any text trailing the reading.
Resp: 2:04
